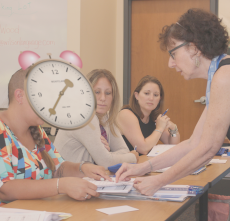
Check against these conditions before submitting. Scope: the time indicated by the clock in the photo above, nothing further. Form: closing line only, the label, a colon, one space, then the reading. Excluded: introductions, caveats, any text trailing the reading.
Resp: 1:37
